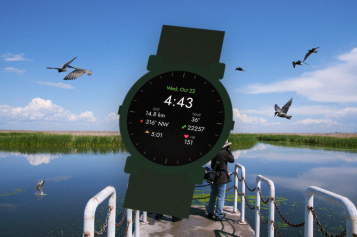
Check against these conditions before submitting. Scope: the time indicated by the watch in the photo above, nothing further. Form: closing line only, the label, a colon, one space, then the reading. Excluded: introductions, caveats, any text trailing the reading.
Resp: 4:43
